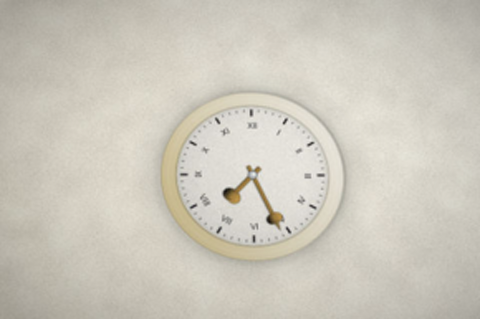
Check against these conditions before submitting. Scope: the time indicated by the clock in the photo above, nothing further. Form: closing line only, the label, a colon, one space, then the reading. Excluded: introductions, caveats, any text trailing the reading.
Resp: 7:26
